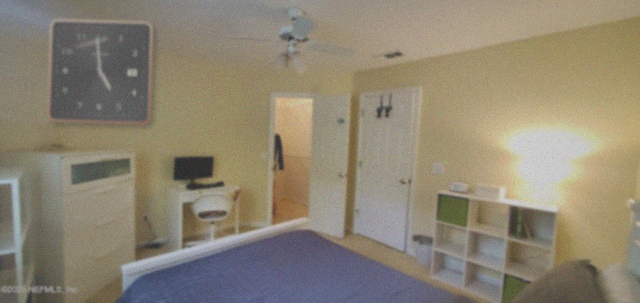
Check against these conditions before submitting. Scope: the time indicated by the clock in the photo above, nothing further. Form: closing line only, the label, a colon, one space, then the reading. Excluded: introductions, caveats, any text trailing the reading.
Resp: 4:59
